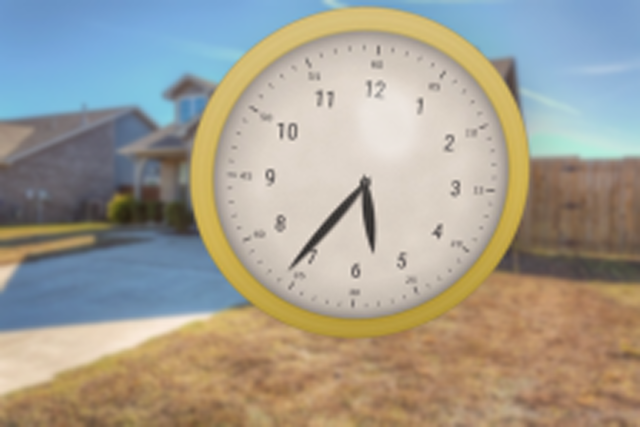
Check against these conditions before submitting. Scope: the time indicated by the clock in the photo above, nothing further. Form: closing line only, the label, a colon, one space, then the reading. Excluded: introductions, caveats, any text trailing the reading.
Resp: 5:36
